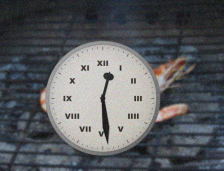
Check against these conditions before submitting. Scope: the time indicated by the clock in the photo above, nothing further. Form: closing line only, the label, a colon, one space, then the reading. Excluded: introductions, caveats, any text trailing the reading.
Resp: 12:29
